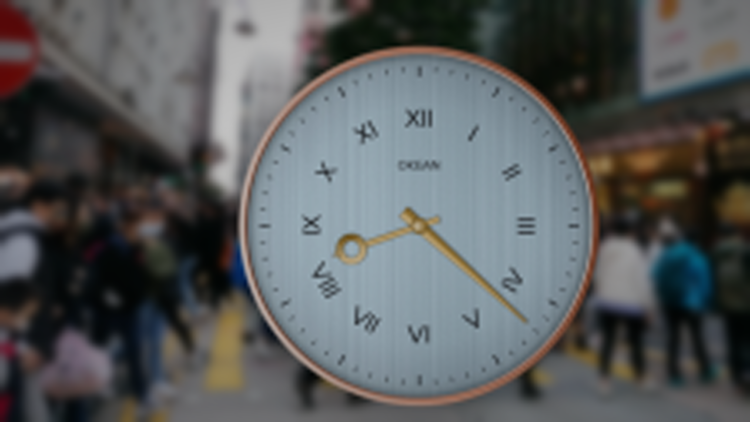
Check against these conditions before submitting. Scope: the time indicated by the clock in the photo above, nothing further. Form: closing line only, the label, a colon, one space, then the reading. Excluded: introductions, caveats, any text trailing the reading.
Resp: 8:22
